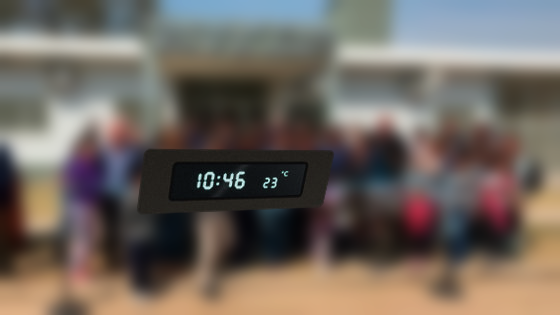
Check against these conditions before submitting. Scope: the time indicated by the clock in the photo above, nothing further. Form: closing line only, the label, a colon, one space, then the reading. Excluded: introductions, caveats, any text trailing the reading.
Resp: 10:46
